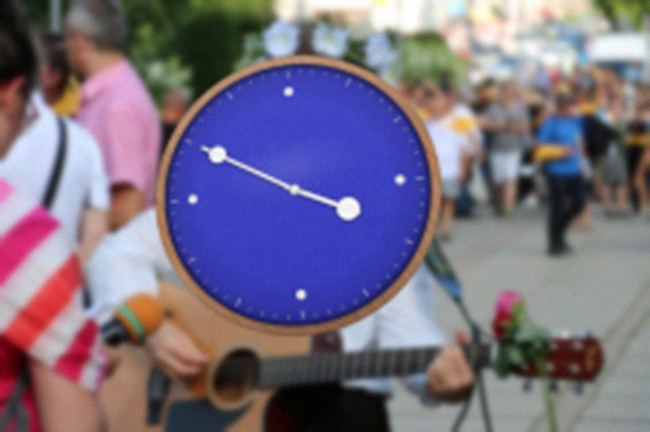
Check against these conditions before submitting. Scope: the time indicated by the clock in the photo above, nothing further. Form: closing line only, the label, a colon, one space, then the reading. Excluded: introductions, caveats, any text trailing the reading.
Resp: 3:50
